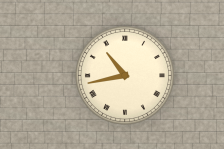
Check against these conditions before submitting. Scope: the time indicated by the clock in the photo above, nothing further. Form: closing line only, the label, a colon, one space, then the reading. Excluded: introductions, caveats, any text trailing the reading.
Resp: 10:43
